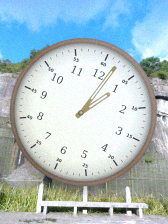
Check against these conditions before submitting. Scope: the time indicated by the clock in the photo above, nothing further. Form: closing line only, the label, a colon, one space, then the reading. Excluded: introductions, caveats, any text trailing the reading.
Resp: 1:02
